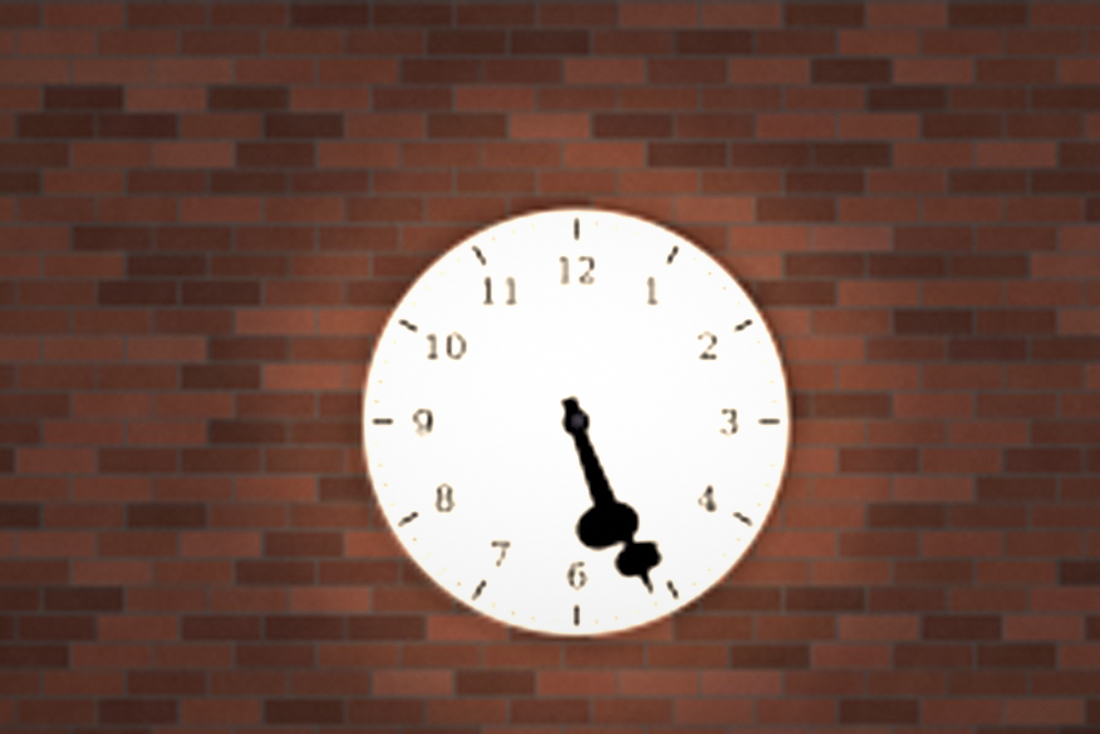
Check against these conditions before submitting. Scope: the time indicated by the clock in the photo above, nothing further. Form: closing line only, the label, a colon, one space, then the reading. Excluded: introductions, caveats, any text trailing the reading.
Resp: 5:26
